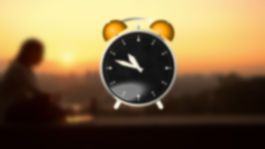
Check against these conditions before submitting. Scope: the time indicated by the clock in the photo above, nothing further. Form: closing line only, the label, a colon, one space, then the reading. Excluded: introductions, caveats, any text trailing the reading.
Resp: 10:48
